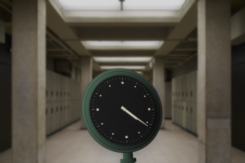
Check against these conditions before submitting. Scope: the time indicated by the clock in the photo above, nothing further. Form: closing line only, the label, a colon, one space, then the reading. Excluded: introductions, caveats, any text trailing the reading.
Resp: 4:21
